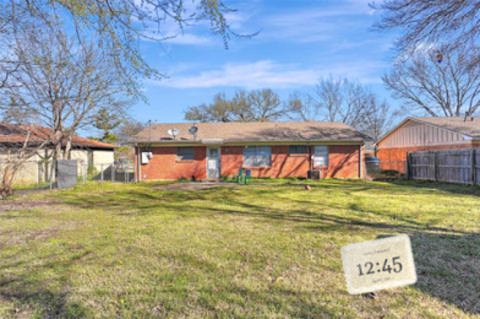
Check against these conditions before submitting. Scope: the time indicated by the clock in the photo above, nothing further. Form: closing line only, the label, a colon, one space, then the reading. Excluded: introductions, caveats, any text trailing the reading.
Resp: 12:45
